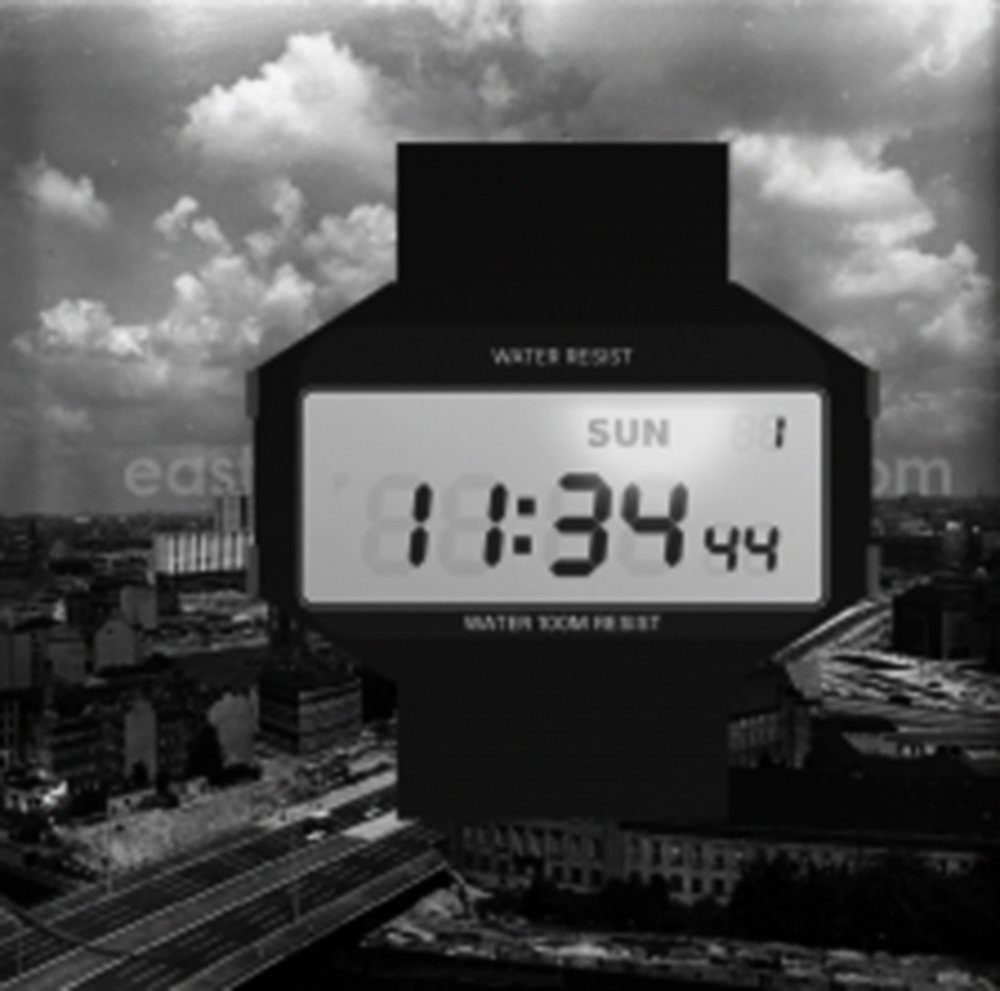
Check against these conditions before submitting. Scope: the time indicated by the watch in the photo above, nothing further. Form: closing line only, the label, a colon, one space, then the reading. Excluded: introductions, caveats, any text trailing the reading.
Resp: 11:34:44
